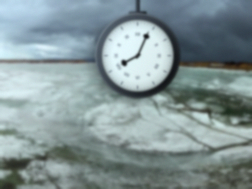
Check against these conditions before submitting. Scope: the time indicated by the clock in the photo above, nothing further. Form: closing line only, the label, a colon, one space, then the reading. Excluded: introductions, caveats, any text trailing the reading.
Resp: 8:04
